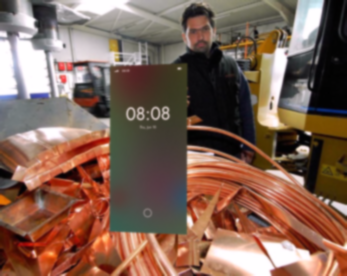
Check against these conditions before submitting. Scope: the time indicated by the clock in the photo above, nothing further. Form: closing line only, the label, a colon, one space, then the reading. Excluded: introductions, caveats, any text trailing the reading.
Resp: 8:08
